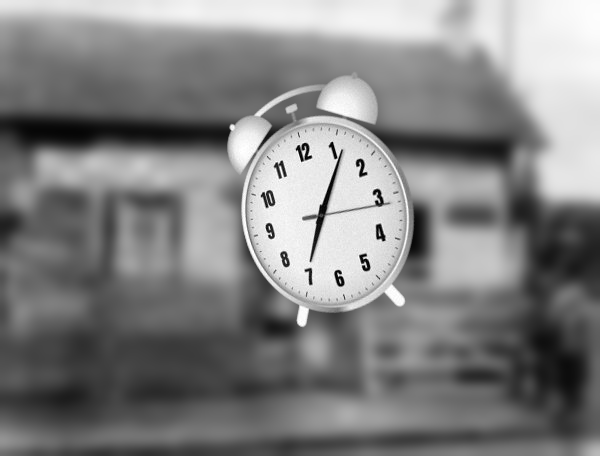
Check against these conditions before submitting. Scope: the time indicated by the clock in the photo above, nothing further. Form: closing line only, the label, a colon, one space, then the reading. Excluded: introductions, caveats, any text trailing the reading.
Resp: 7:06:16
